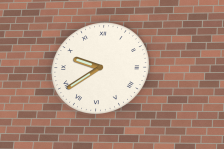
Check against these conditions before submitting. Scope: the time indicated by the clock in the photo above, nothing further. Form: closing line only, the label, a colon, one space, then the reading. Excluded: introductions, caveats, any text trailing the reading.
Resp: 9:39
